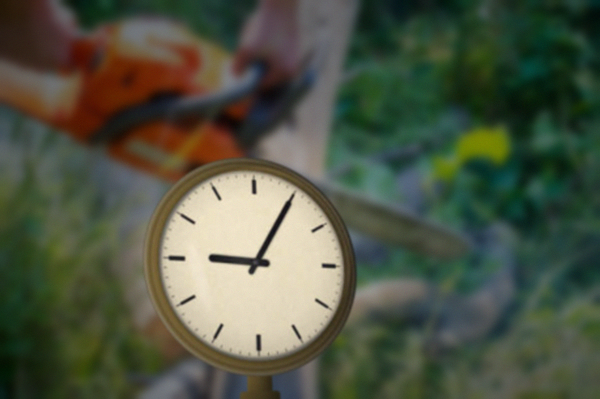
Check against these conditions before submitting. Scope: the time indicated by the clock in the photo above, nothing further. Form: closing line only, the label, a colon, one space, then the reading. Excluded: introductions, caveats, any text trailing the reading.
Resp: 9:05
